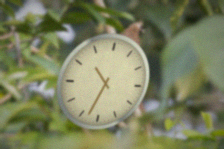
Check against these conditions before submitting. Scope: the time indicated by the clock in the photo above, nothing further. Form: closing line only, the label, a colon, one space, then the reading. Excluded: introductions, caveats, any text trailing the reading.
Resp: 10:33
